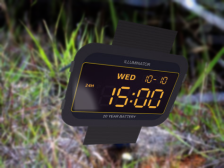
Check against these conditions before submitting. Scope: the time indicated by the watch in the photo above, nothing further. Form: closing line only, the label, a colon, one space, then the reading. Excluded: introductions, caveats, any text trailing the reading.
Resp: 15:00
